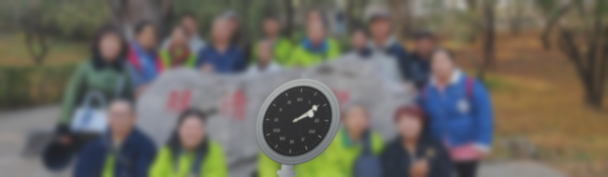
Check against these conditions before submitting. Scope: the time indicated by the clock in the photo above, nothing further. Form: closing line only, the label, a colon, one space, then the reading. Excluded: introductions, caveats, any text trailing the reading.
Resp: 2:09
